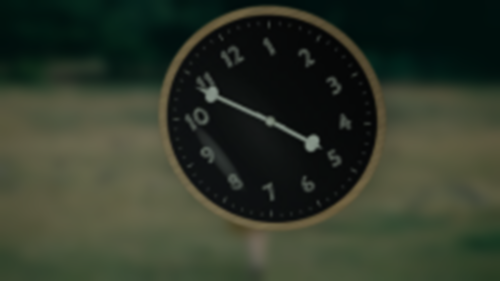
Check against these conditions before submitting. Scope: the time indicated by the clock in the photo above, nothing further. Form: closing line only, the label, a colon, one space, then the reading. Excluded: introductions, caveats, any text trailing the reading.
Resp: 4:54
